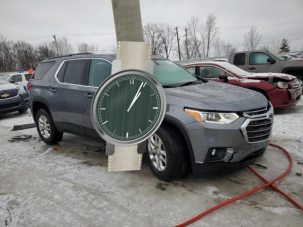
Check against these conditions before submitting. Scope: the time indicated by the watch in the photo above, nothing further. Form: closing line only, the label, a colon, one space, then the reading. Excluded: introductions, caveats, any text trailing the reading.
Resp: 1:04
